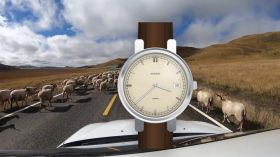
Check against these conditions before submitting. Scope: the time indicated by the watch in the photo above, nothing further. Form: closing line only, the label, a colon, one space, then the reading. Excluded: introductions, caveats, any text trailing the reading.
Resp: 3:38
